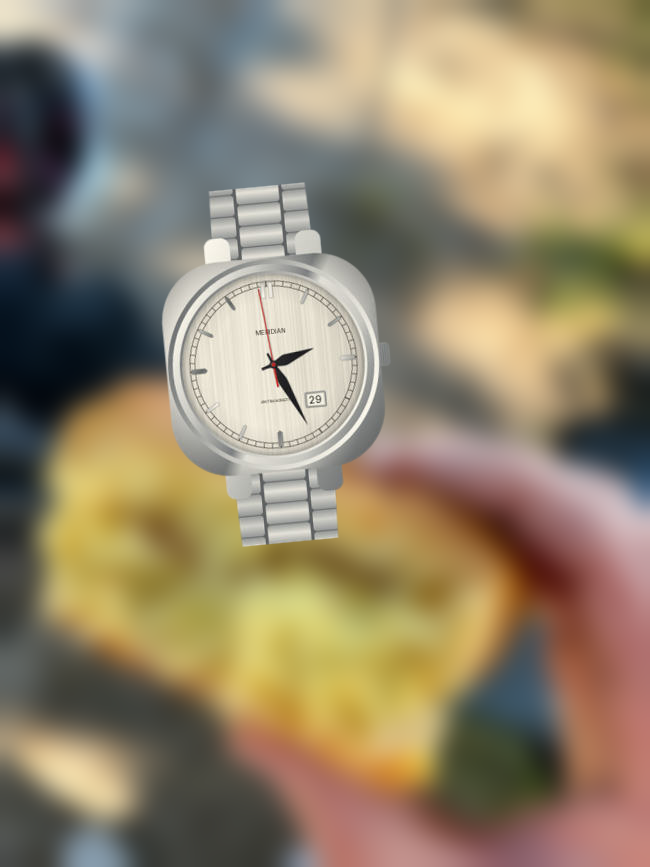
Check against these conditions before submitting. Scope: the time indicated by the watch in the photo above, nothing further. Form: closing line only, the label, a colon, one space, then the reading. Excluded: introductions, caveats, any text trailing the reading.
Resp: 2:25:59
